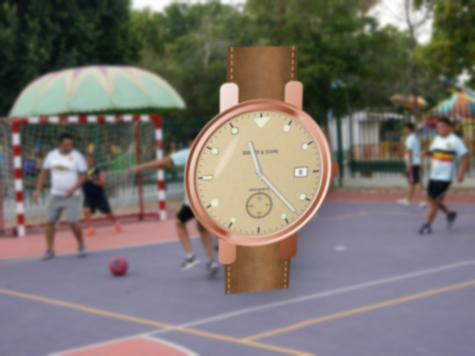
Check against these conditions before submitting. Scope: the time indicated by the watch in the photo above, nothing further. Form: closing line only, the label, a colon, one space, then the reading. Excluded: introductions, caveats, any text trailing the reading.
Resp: 11:23
